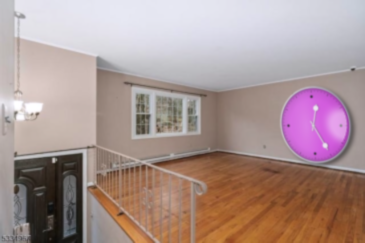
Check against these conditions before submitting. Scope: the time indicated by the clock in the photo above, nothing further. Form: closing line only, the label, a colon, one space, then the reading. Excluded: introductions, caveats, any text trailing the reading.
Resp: 12:25
